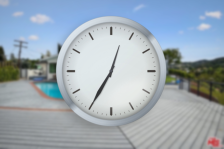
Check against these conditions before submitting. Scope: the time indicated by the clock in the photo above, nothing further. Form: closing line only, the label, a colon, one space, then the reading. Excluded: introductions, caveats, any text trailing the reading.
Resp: 12:35
